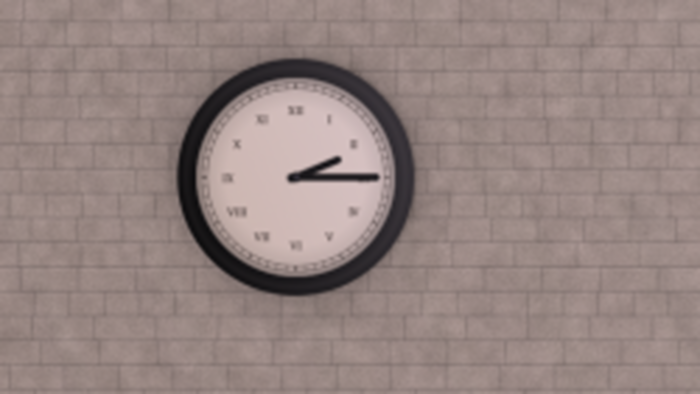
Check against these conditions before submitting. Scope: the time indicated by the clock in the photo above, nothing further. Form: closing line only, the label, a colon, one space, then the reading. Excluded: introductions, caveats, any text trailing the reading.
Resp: 2:15
